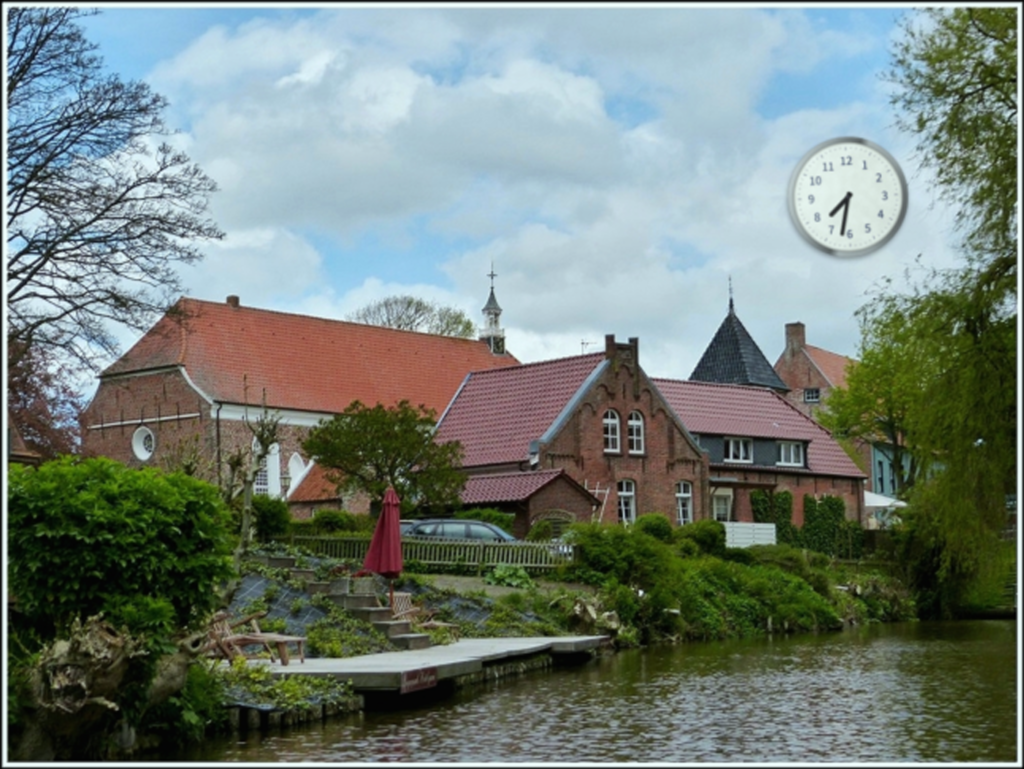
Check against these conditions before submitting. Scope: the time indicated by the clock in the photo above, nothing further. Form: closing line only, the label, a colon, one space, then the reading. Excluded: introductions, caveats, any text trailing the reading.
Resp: 7:32
